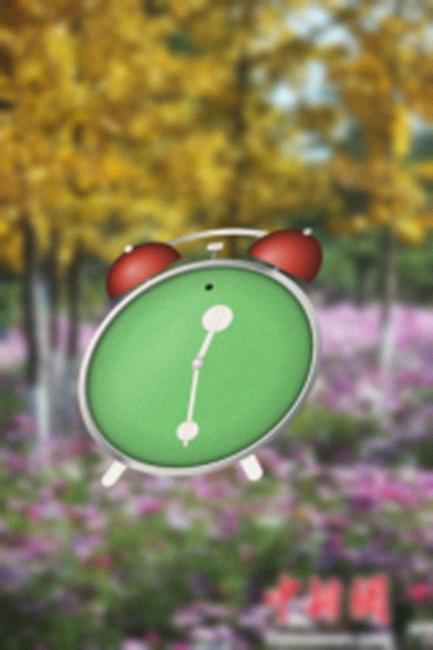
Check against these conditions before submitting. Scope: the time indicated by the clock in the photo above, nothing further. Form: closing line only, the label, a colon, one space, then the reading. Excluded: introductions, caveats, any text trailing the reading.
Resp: 12:30
